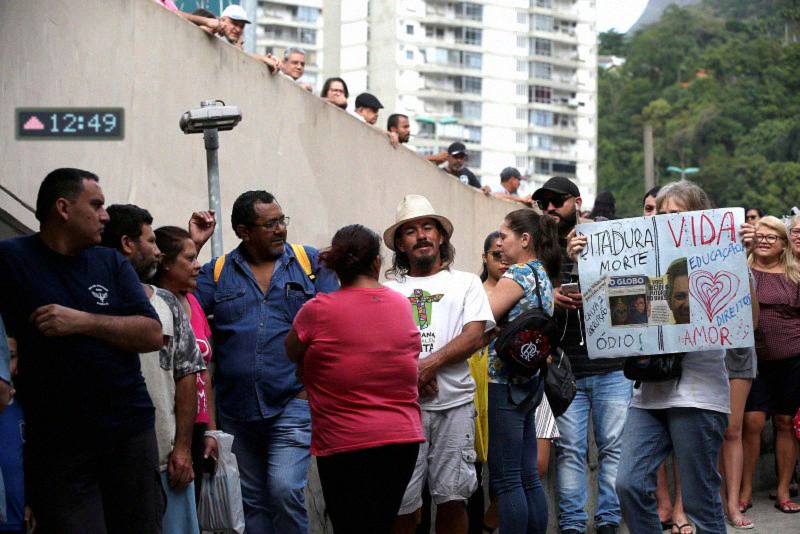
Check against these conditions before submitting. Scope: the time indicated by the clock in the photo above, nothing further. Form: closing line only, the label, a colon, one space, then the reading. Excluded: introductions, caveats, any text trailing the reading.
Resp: 12:49
